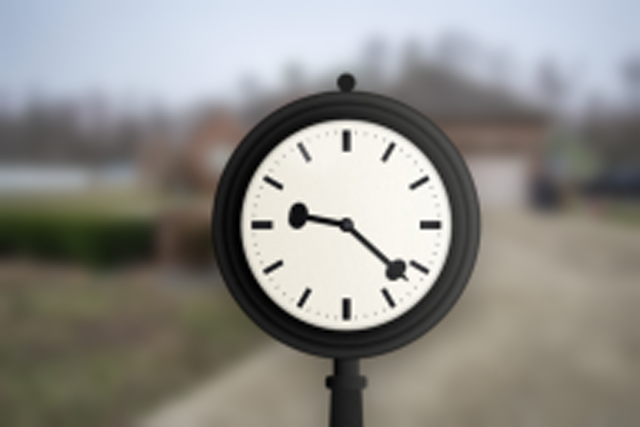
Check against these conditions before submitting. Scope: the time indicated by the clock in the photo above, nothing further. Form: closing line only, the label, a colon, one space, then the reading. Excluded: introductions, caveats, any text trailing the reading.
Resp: 9:22
